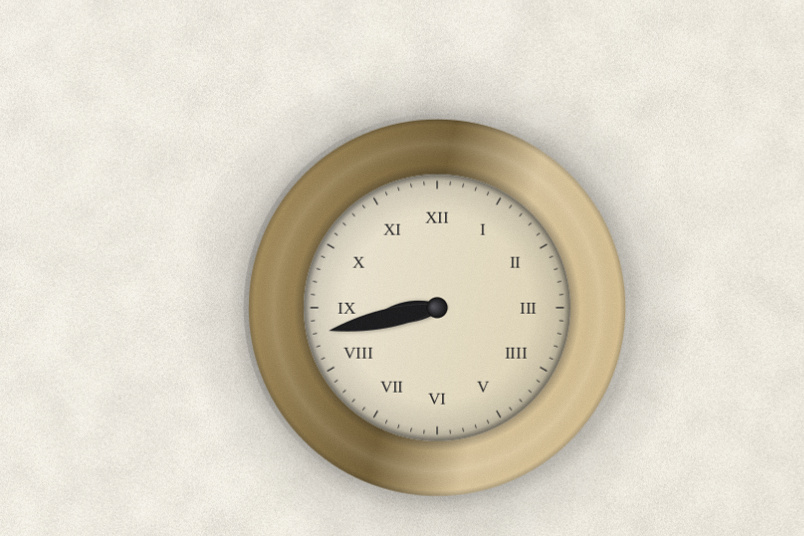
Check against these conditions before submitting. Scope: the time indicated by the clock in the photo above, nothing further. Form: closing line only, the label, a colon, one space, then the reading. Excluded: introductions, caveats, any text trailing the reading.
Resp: 8:43
